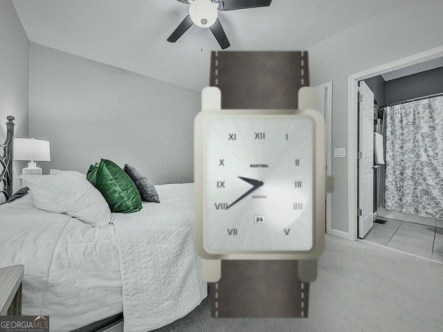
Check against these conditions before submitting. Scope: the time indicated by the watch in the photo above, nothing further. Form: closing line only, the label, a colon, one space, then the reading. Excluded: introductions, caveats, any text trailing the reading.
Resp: 9:39
